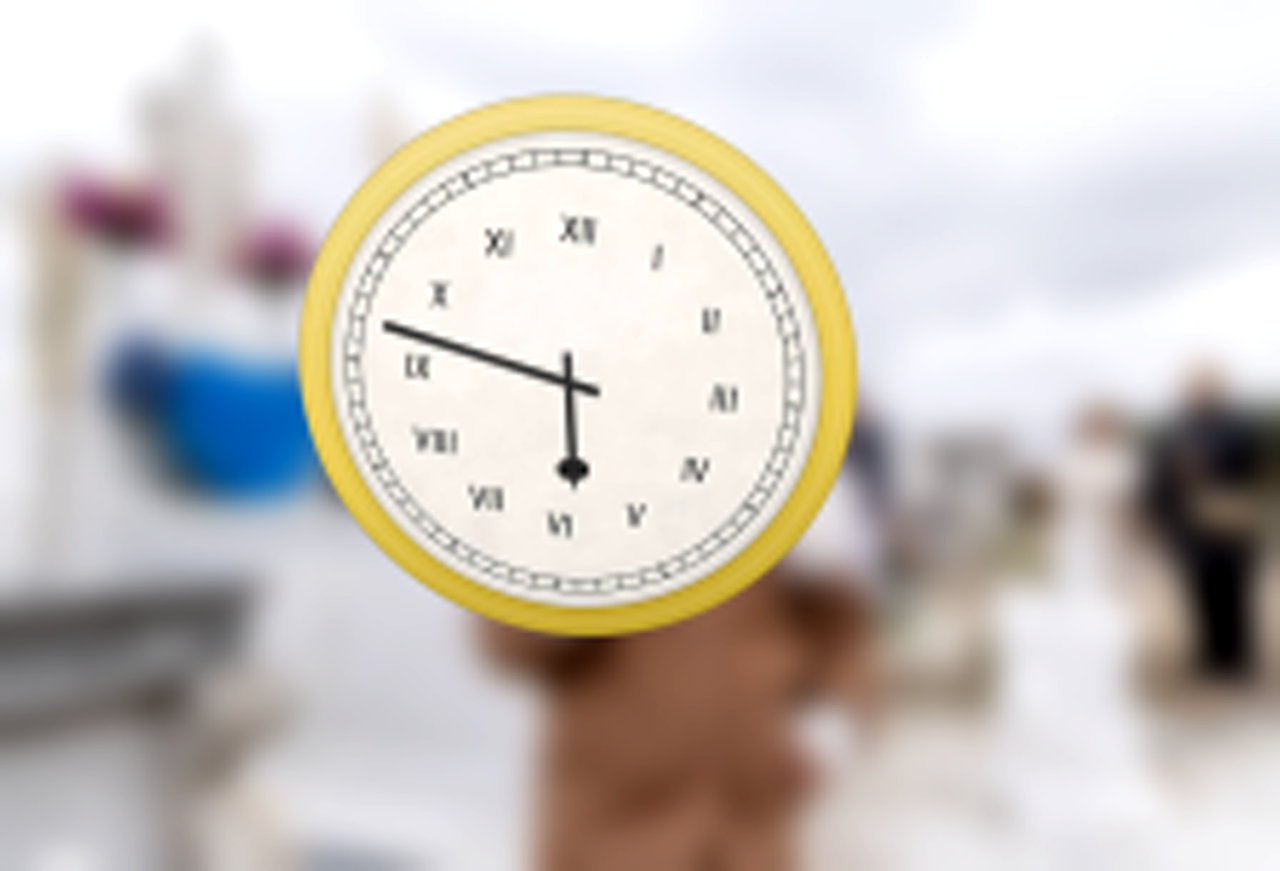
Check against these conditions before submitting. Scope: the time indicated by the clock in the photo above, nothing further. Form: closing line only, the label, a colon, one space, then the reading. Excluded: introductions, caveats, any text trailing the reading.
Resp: 5:47
